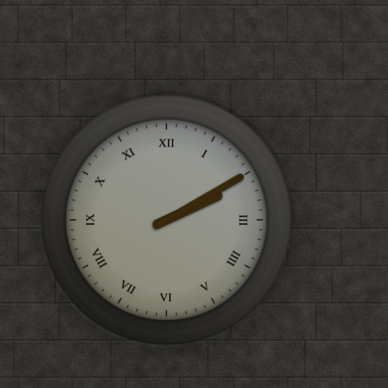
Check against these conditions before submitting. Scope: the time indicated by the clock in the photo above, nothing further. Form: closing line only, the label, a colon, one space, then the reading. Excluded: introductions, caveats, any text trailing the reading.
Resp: 2:10
